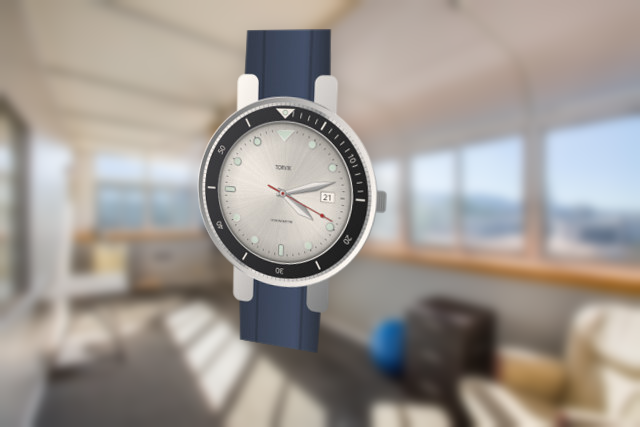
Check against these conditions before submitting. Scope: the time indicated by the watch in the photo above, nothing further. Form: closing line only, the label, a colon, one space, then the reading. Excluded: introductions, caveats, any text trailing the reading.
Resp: 4:12:19
